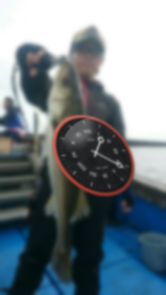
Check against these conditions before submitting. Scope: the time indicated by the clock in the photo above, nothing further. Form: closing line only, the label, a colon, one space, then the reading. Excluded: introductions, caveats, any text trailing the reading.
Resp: 1:21
